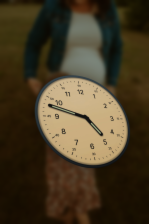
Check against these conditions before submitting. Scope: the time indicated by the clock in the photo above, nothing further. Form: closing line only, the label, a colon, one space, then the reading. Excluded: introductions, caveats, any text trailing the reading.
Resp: 4:48
